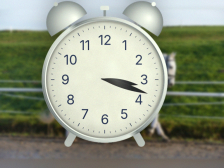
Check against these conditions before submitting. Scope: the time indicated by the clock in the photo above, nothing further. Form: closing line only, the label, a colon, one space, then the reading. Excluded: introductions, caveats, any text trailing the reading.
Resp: 3:18
